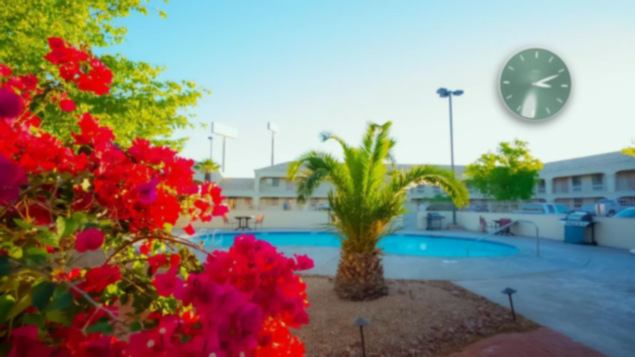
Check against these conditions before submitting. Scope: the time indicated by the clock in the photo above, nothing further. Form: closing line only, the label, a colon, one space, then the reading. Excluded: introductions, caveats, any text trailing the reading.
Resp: 3:11
